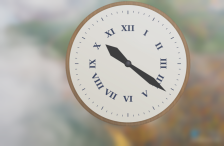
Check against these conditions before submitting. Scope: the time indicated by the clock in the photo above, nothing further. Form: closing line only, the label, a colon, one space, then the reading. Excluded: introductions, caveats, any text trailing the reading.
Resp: 10:21
